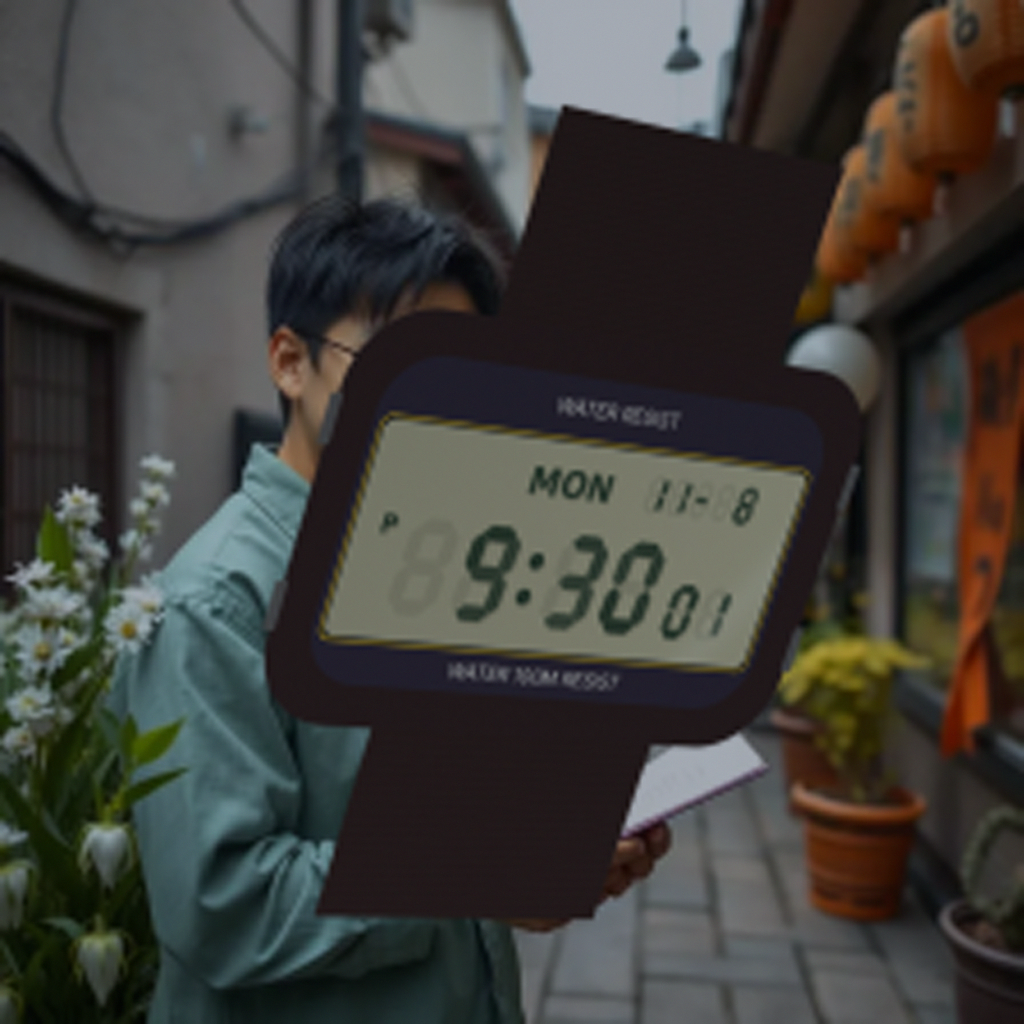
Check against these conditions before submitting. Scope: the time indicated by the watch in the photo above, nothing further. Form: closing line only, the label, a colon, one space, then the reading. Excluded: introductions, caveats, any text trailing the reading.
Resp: 9:30:01
